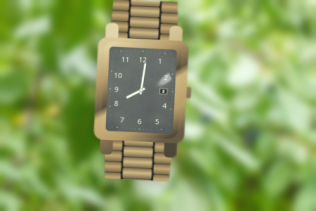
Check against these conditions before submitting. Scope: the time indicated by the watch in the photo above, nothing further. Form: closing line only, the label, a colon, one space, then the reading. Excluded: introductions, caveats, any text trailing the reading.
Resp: 8:01
